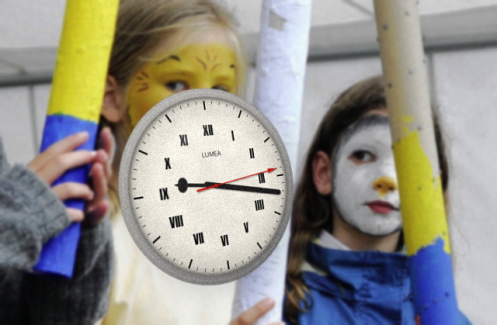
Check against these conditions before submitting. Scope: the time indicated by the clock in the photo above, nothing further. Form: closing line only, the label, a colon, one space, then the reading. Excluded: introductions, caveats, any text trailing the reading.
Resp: 9:17:14
